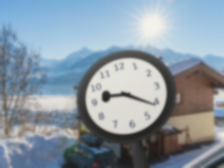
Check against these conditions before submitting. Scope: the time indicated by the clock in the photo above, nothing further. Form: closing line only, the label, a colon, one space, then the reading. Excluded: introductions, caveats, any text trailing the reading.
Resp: 9:21
